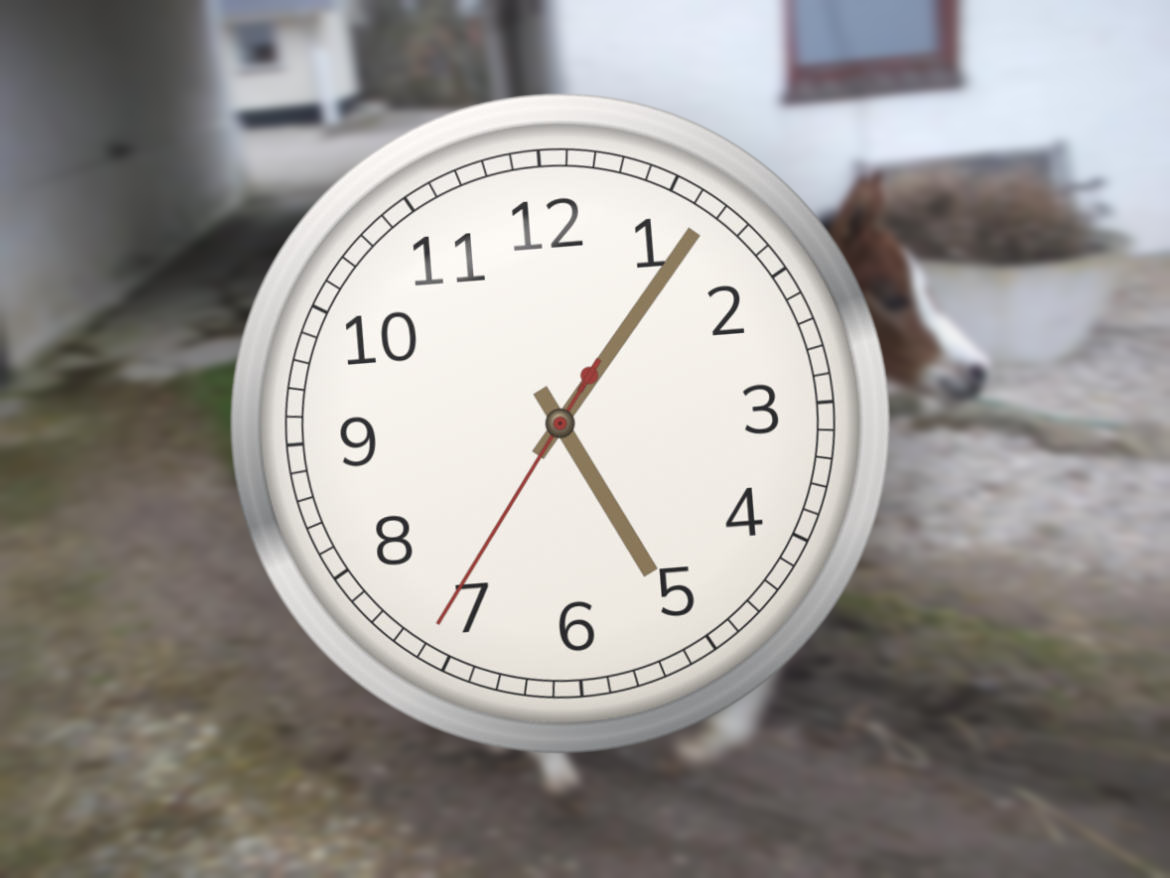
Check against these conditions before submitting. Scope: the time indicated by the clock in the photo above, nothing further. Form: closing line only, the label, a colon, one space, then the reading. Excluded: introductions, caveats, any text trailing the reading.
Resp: 5:06:36
